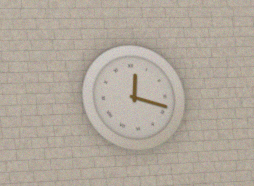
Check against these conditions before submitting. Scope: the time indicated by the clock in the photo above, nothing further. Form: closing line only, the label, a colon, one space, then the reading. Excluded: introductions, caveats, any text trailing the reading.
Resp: 12:18
